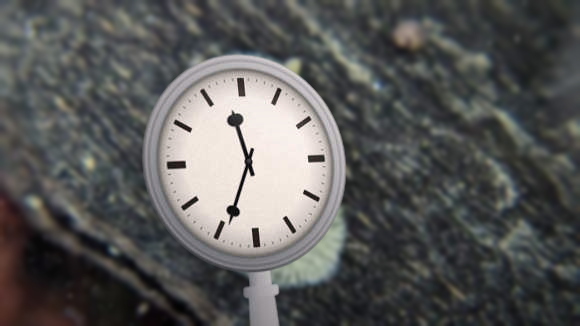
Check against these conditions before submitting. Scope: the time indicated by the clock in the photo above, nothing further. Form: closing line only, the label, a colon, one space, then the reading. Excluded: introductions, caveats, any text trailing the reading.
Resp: 11:34
